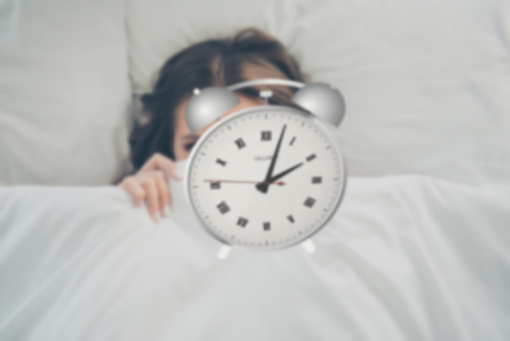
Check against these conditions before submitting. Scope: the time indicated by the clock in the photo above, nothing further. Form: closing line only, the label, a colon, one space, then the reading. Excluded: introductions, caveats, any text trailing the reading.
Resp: 2:02:46
